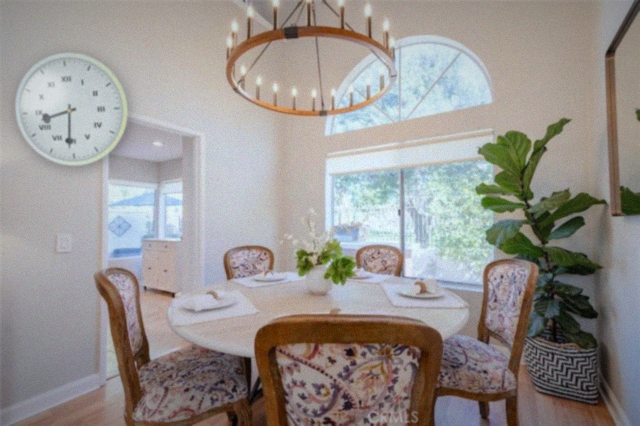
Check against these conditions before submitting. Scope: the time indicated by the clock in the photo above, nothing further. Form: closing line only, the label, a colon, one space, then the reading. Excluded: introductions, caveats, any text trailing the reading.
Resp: 8:31
